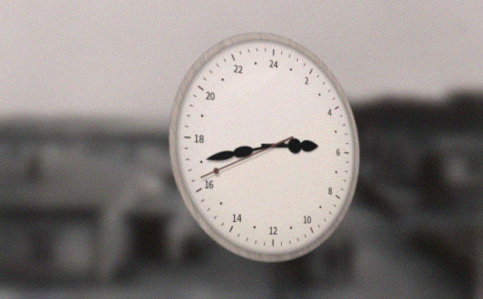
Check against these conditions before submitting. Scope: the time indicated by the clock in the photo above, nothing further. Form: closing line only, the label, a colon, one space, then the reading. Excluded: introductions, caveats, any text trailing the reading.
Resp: 5:42:41
